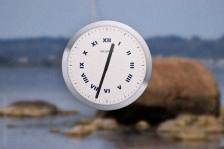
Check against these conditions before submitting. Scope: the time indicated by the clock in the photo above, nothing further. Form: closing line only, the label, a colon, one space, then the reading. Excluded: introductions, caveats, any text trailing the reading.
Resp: 12:33
